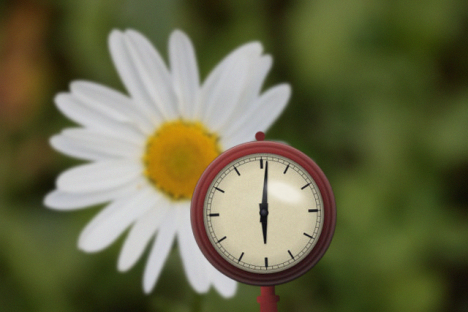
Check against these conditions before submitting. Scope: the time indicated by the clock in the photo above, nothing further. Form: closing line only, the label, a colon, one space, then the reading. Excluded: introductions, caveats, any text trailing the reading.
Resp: 6:01
